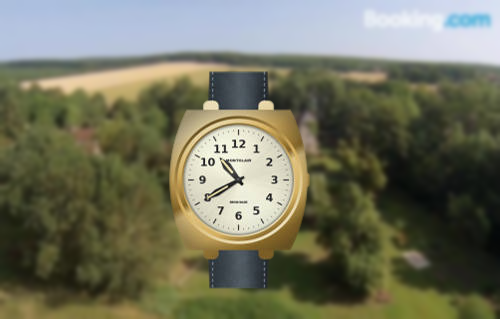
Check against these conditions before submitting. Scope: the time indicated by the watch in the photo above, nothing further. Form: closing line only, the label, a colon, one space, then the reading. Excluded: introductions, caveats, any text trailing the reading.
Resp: 10:40
